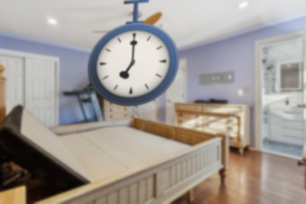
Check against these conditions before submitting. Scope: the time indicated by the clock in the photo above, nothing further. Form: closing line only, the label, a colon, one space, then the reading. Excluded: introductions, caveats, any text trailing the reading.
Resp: 7:00
